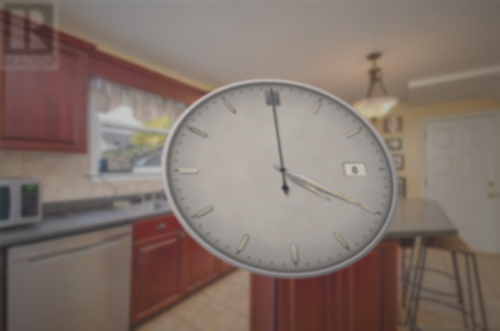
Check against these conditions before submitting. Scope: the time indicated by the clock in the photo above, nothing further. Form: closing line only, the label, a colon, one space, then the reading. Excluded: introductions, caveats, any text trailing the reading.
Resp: 4:20:00
